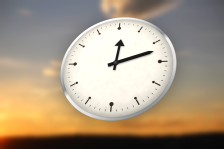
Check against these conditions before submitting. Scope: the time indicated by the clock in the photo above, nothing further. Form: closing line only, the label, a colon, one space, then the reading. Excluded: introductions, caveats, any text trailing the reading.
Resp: 12:12
